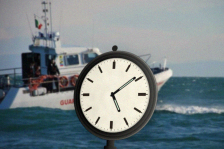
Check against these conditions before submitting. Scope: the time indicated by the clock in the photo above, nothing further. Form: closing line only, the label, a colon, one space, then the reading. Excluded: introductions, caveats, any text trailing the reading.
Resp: 5:09
